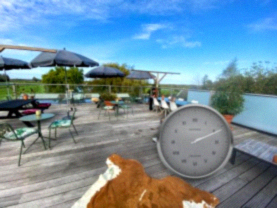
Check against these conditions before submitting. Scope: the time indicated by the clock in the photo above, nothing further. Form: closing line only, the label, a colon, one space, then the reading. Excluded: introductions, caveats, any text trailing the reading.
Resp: 2:11
